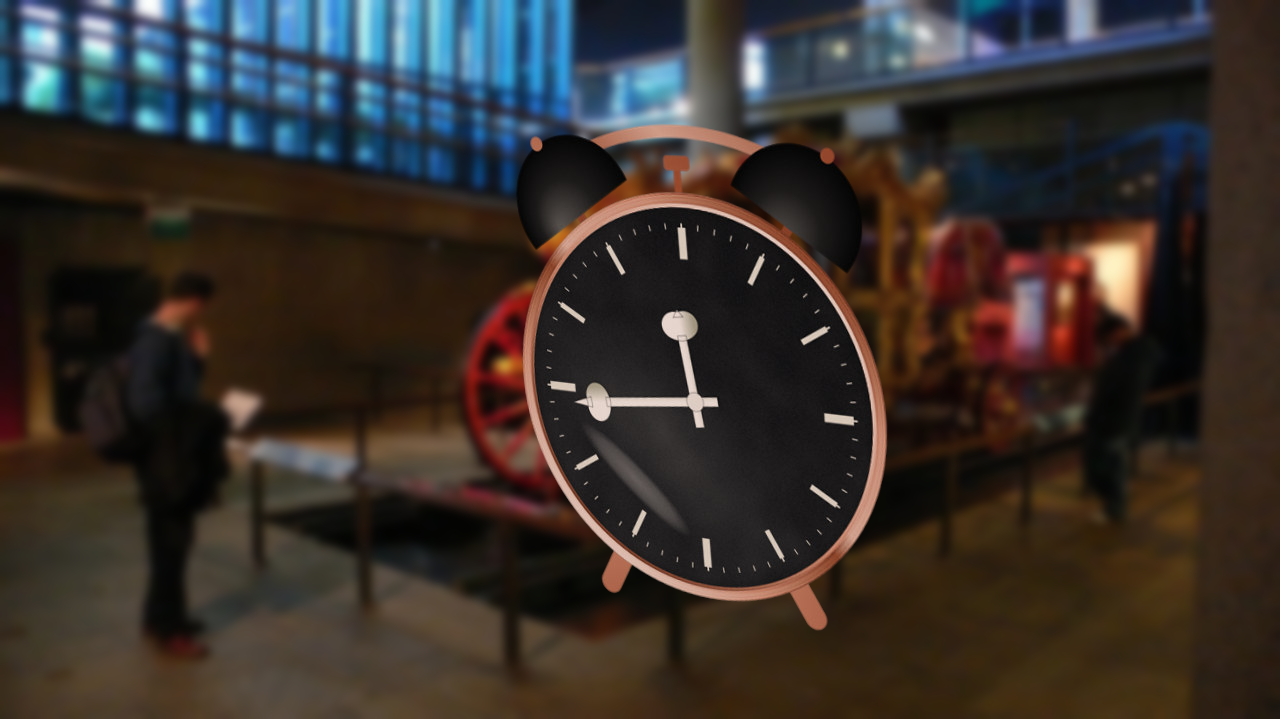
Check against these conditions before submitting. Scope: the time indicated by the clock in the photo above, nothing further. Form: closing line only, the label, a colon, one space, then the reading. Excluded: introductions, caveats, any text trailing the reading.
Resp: 11:44
